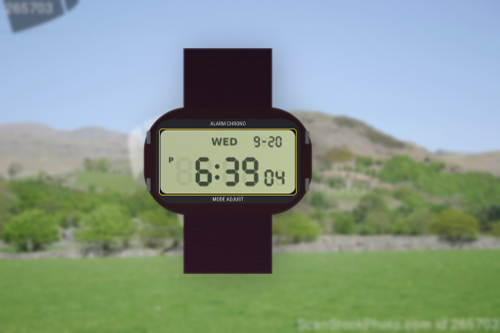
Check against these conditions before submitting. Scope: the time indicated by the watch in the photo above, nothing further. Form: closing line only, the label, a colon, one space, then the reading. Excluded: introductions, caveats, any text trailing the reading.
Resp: 6:39:04
